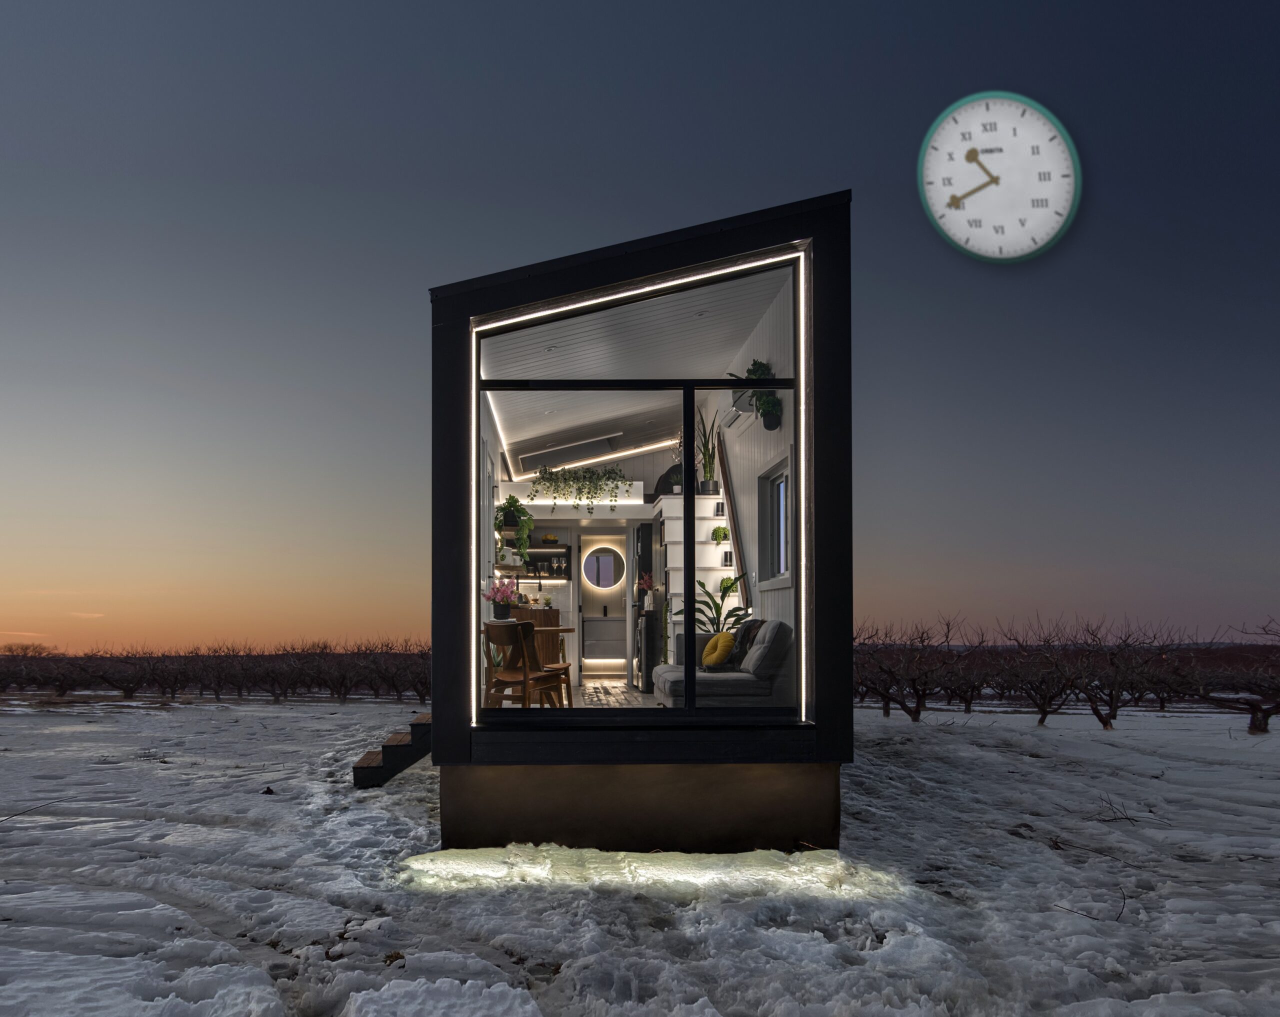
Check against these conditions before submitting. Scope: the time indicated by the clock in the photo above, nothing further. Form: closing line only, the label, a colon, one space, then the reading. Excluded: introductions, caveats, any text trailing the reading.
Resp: 10:41
